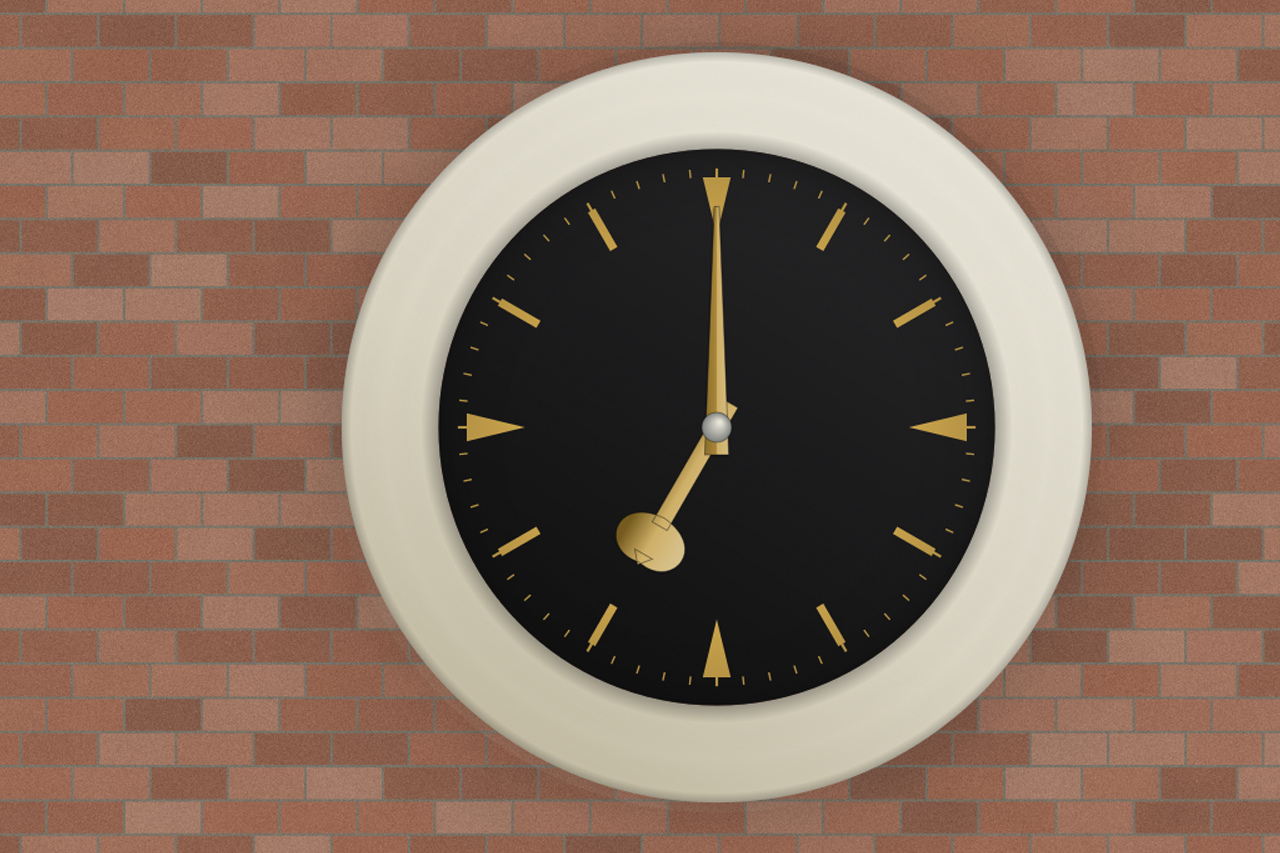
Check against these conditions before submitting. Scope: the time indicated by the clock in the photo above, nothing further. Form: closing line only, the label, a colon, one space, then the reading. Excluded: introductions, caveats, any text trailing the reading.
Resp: 7:00
